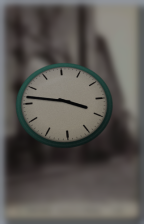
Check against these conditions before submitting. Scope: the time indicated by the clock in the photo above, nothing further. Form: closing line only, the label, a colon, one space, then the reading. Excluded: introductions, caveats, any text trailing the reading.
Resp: 3:47
